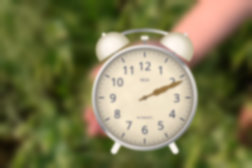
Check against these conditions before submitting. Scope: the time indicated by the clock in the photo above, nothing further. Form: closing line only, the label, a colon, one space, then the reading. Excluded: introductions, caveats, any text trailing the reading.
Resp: 2:11
